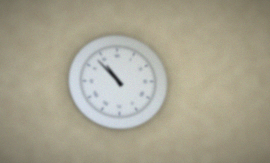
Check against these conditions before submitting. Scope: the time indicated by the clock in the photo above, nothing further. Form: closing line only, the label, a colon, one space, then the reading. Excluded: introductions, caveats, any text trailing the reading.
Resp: 10:53
